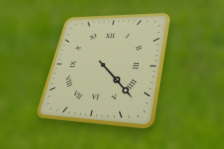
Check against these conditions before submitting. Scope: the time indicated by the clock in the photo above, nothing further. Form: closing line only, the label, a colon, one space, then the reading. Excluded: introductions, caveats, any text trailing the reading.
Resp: 4:22
